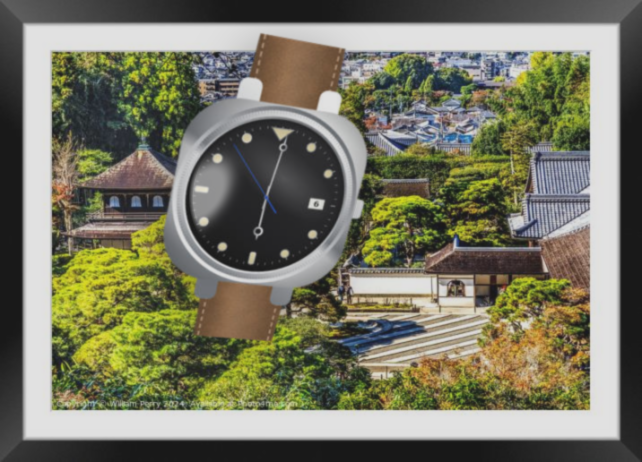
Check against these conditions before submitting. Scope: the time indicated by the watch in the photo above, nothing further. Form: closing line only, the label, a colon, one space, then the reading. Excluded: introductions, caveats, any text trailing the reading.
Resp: 6:00:53
